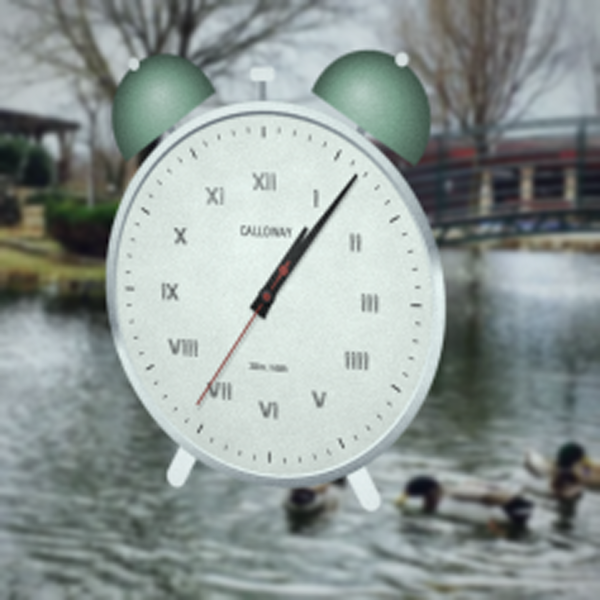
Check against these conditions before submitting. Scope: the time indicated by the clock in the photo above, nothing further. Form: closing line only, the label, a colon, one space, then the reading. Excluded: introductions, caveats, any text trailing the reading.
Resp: 1:06:36
